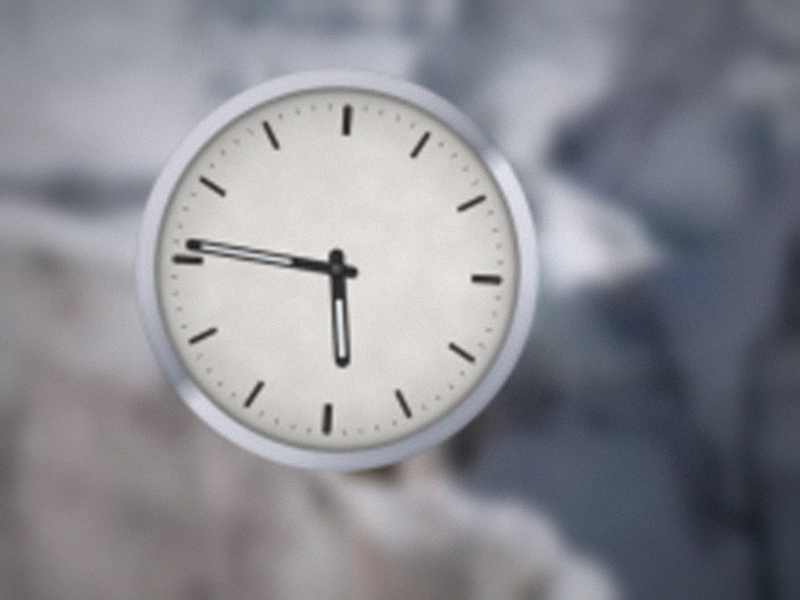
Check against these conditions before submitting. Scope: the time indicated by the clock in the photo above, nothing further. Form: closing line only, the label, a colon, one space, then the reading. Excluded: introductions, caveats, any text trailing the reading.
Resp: 5:46
